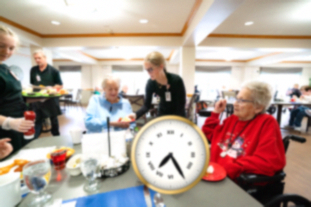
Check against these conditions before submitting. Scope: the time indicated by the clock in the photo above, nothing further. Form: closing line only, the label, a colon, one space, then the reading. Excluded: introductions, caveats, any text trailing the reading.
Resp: 7:25
